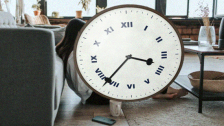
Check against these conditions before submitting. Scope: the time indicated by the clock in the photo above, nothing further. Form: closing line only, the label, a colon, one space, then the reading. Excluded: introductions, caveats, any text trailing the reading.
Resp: 3:37
